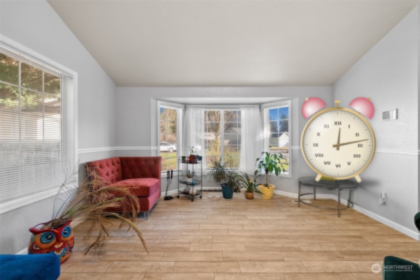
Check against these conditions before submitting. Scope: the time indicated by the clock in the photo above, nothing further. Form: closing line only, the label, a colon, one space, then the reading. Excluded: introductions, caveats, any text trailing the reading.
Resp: 12:13
